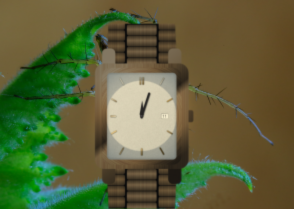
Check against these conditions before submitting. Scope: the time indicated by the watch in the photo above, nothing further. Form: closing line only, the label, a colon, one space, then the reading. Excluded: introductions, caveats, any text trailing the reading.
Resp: 12:03
